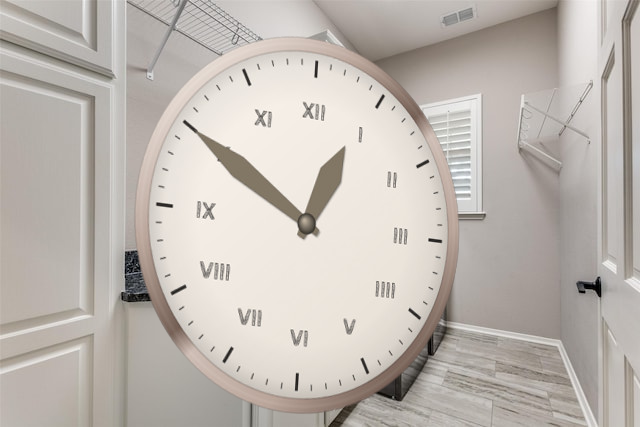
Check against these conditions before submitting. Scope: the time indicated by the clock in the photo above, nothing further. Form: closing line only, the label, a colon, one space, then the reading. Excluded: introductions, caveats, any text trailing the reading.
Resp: 12:50
